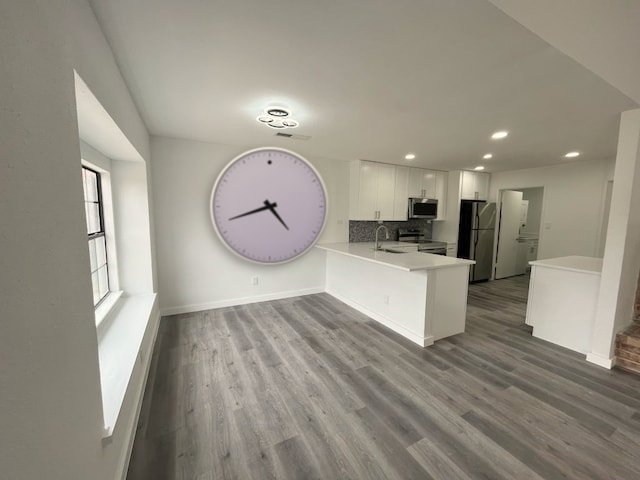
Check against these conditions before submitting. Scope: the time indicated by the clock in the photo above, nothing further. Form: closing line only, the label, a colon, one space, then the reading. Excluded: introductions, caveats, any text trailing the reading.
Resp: 4:42
